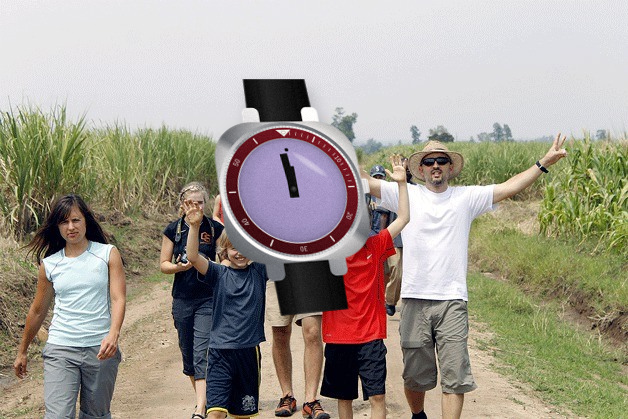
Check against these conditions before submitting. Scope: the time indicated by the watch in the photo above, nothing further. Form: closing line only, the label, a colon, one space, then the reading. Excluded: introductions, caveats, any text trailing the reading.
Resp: 11:59
